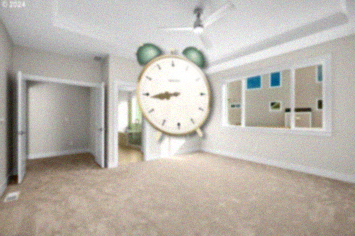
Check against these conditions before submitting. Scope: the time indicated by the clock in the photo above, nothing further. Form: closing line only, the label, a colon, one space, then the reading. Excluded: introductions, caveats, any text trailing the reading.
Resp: 8:44
